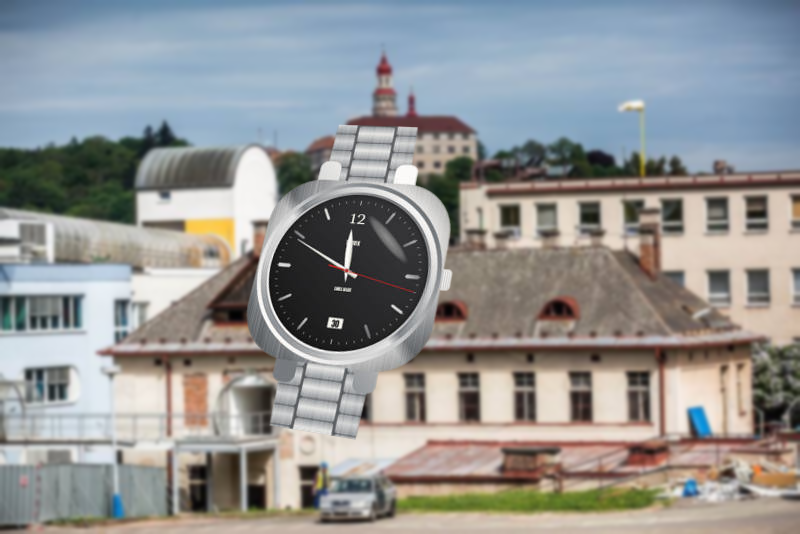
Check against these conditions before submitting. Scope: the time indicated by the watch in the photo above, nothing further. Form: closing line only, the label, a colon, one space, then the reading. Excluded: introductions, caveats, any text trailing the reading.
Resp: 11:49:17
